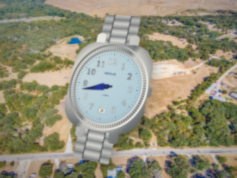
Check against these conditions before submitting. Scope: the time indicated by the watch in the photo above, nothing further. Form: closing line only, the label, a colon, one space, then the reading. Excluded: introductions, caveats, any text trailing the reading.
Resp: 8:43
